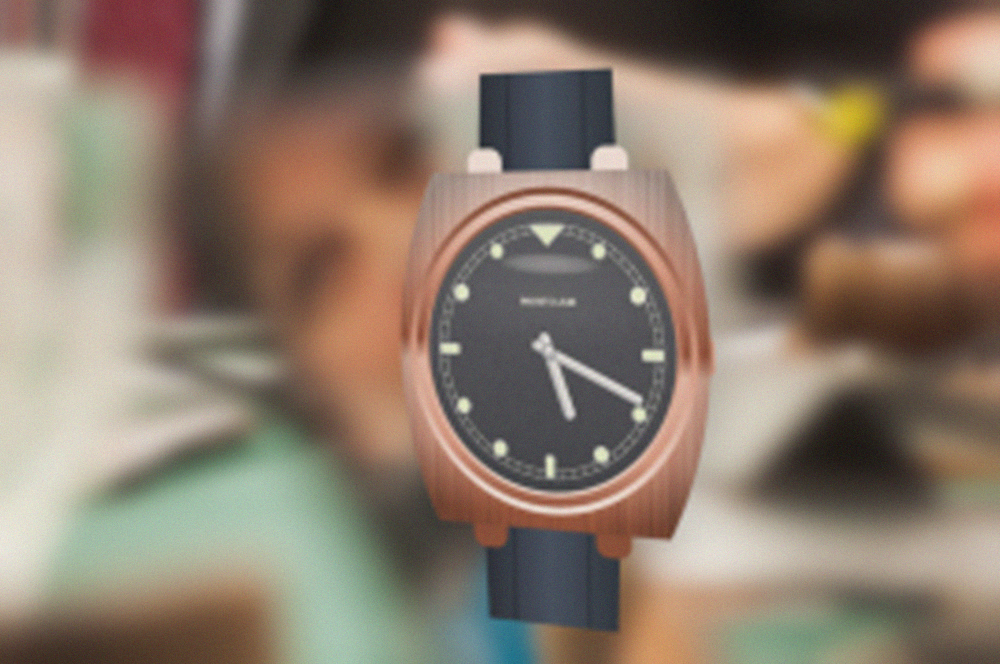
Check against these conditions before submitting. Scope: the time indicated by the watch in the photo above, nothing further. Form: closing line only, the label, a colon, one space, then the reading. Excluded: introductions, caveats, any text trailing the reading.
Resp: 5:19
